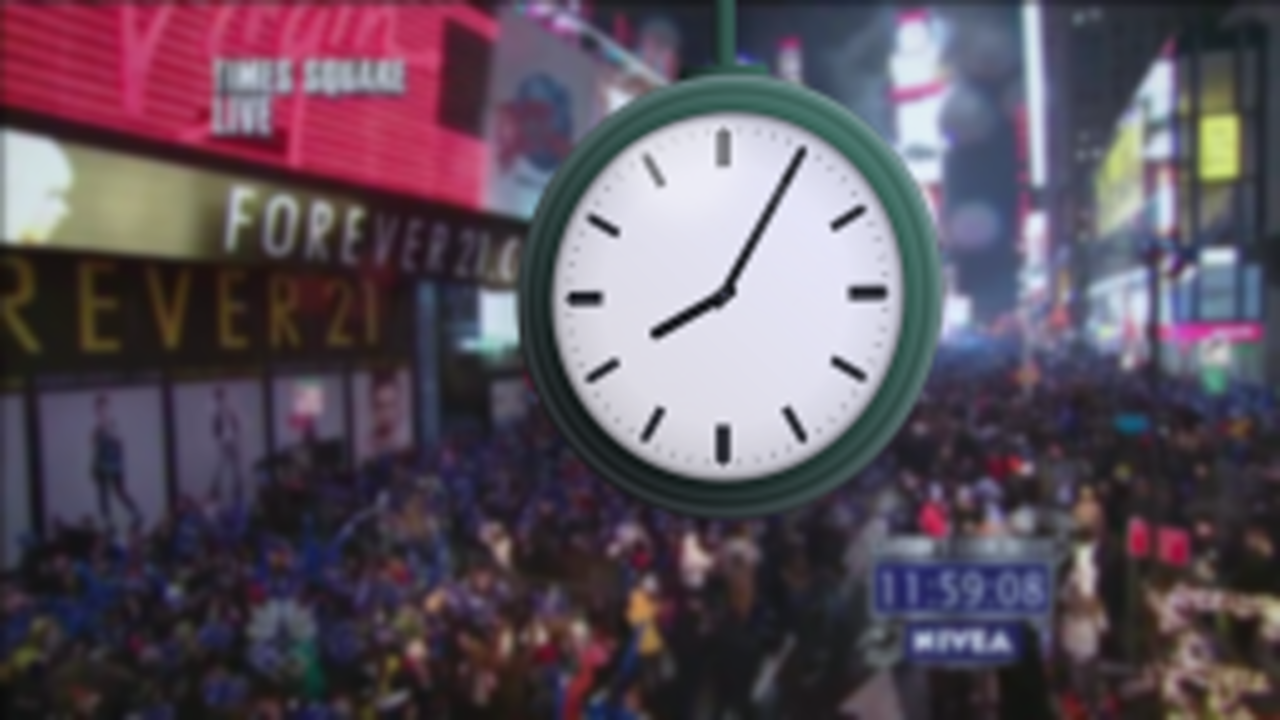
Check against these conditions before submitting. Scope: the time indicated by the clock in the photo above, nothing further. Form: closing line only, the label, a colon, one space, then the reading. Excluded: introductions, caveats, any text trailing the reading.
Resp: 8:05
